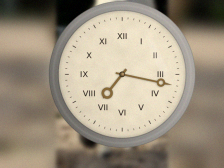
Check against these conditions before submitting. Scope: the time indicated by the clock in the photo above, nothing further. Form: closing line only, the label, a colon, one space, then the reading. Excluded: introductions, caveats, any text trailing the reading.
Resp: 7:17
